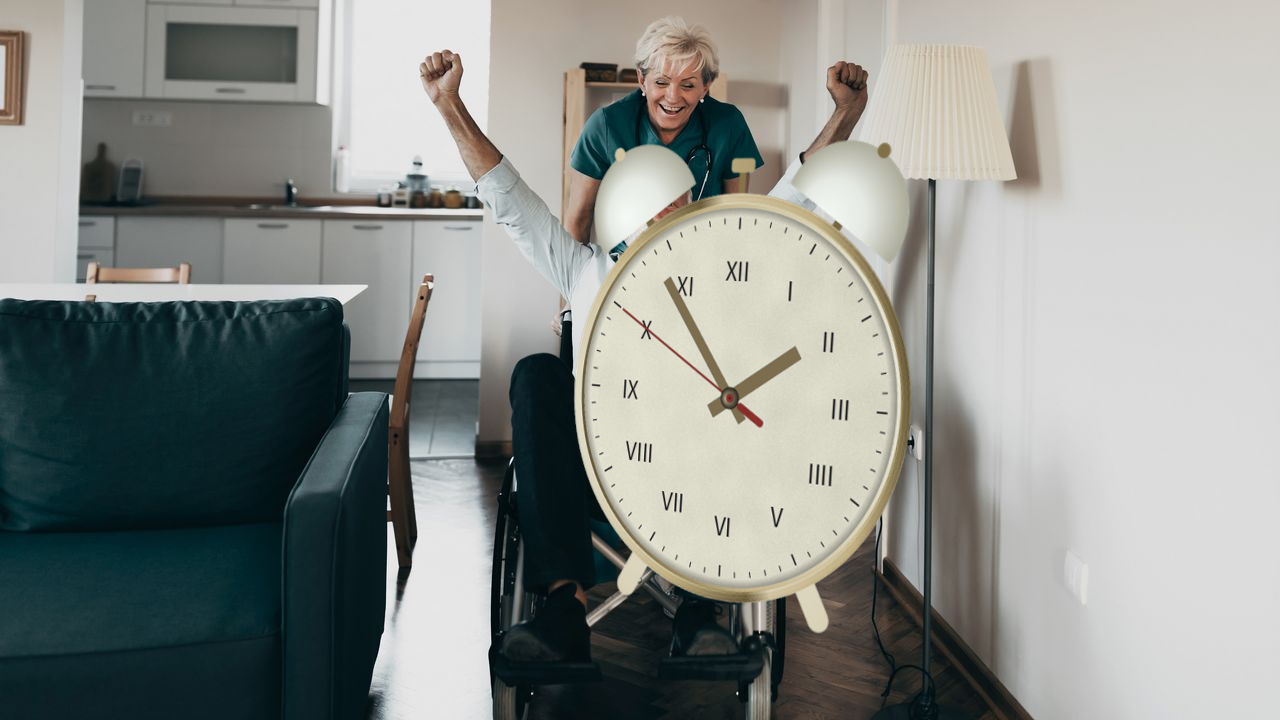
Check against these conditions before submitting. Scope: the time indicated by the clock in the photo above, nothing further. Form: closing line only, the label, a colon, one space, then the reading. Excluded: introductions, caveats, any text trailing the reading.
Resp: 1:53:50
